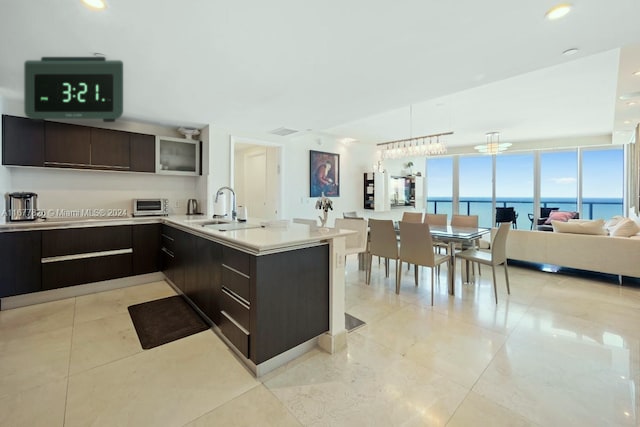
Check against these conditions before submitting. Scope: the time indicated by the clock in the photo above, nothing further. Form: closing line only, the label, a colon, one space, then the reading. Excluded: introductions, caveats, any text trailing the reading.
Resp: 3:21
